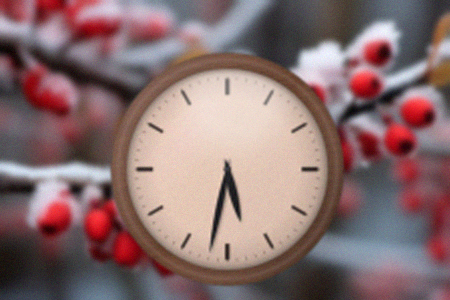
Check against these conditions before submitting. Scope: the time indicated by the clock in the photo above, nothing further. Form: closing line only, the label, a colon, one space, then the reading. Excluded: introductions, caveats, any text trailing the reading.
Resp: 5:32
